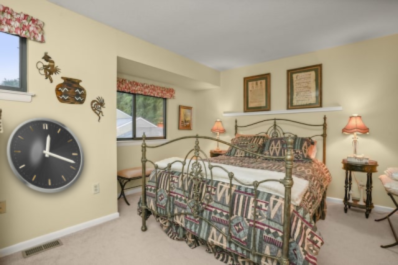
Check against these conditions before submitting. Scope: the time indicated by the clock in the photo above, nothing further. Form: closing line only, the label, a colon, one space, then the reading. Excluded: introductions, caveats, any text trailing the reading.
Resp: 12:18
